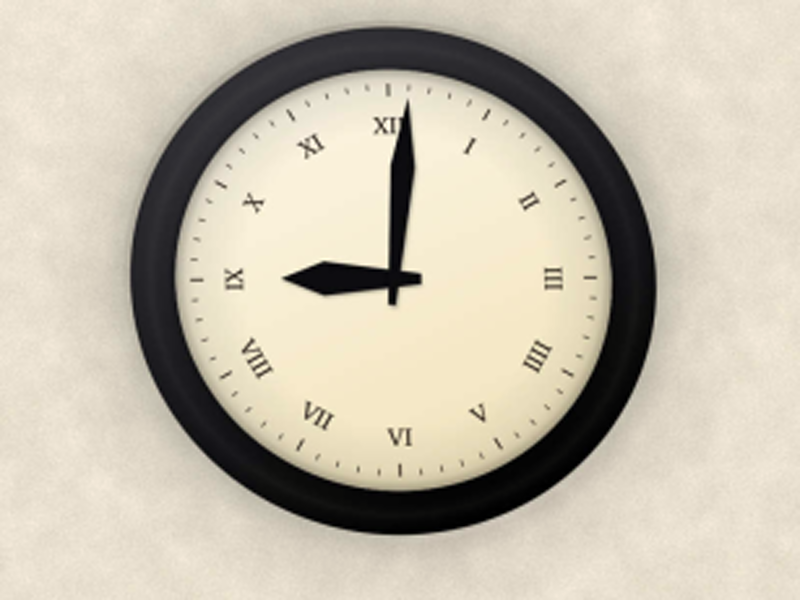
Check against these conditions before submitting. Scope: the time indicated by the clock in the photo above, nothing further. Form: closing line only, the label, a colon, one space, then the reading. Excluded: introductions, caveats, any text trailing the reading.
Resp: 9:01
